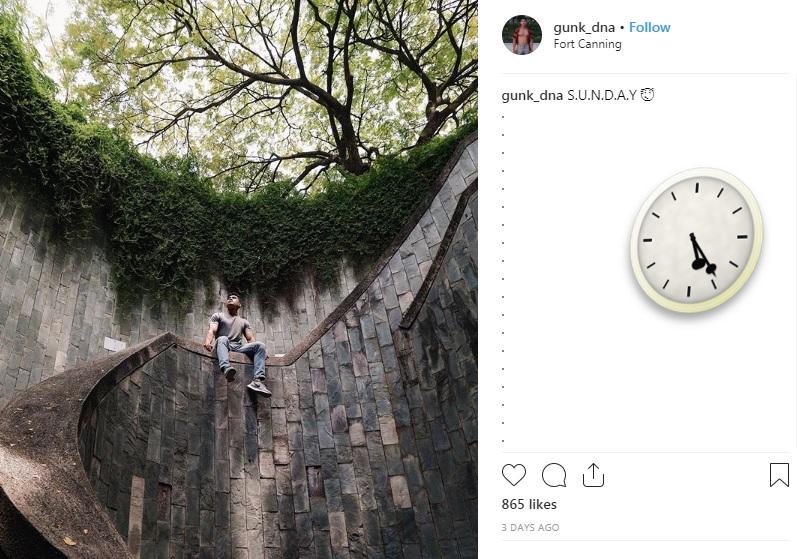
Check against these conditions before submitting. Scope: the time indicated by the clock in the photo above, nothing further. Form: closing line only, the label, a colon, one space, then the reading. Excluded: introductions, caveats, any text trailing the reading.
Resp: 5:24
